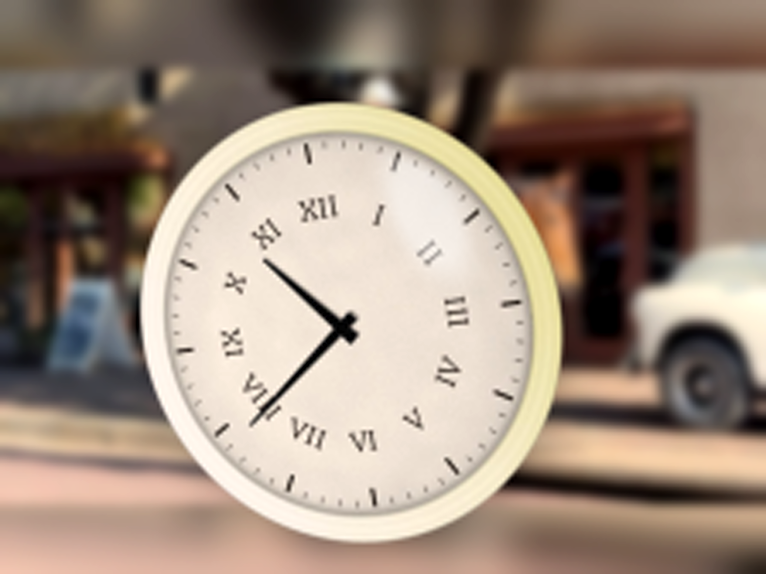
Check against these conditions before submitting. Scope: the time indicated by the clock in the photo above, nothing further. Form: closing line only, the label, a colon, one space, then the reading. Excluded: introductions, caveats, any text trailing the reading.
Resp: 10:39
